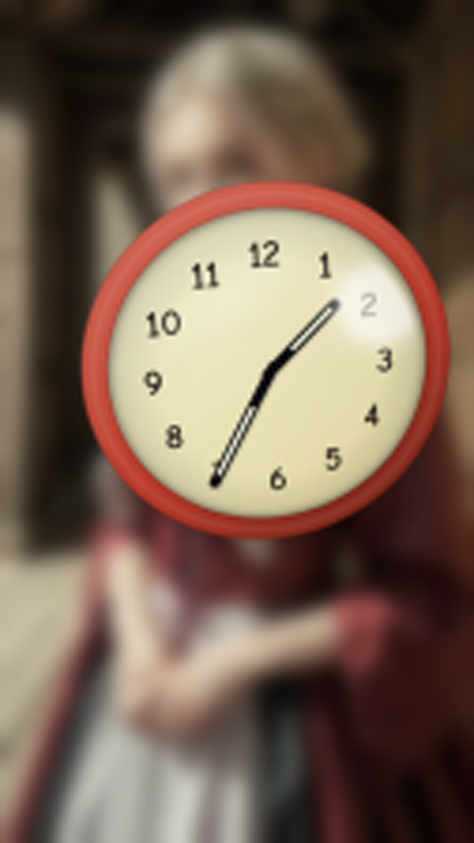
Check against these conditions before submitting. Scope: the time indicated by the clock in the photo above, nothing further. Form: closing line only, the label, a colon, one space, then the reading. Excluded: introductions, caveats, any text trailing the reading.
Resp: 1:35
